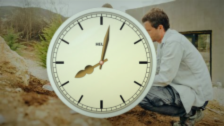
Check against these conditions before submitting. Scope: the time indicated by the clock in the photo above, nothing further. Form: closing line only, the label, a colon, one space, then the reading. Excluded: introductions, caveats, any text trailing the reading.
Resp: 8:02
